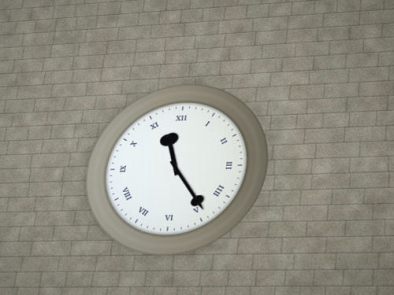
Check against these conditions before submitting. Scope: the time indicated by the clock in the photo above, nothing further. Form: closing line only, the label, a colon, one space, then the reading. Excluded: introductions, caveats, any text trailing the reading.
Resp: 11:24
